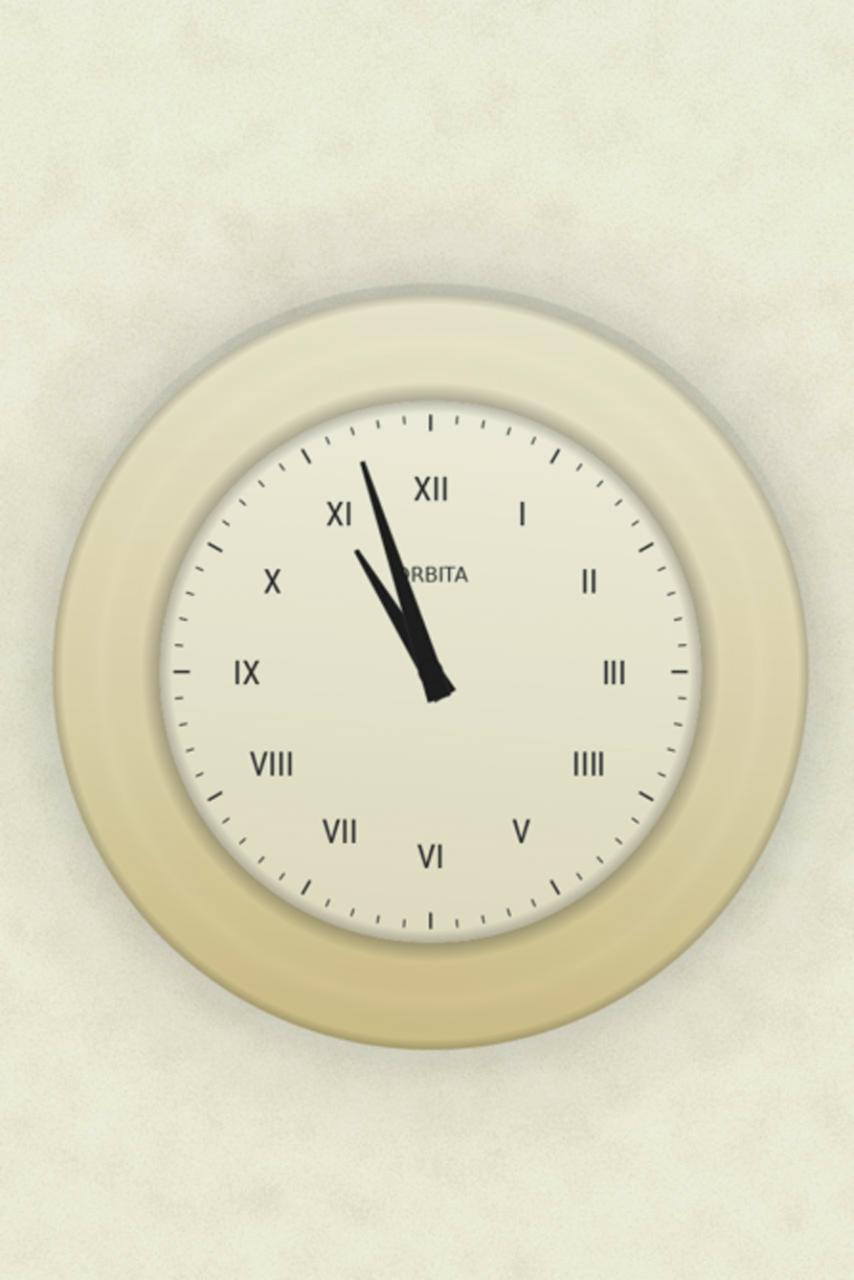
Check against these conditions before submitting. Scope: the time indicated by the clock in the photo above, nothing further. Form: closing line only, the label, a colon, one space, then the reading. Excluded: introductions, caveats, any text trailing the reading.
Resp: 10:57
